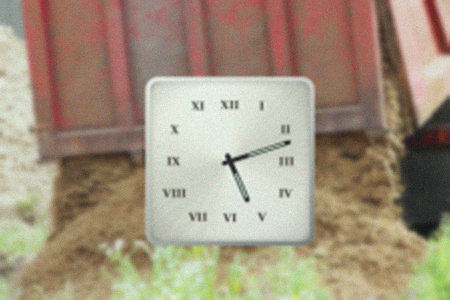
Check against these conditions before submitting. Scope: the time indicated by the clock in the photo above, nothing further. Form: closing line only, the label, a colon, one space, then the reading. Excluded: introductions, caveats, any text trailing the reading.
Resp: 5:12
